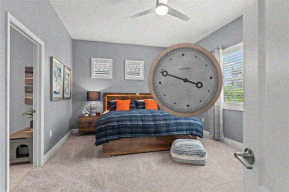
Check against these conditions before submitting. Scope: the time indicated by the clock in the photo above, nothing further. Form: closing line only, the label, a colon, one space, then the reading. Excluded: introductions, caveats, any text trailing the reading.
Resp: 3:49
